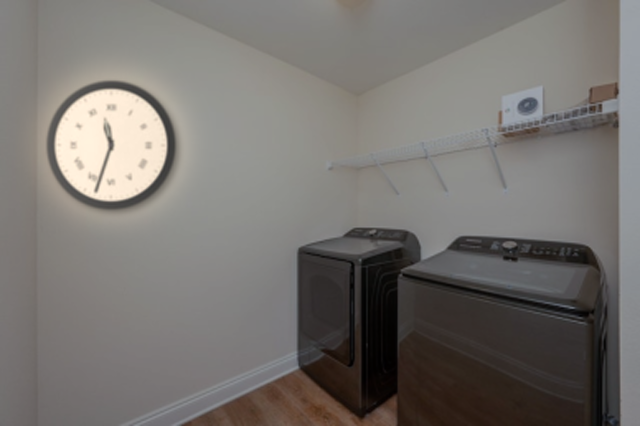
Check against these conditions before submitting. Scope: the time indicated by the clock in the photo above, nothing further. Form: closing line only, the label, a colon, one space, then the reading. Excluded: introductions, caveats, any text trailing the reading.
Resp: 11:33
